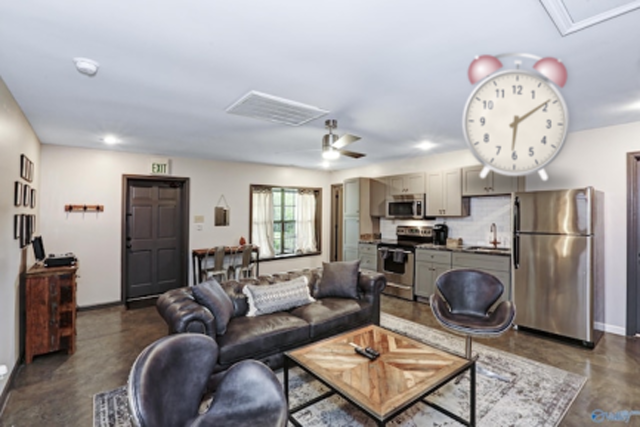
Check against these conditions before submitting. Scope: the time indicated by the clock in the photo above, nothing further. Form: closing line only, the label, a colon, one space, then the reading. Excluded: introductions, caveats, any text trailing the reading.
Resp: 6:09
